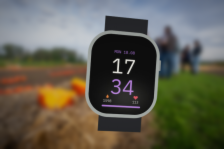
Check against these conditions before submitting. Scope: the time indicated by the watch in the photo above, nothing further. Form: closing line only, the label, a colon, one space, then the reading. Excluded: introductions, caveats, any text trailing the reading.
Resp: 17:34
